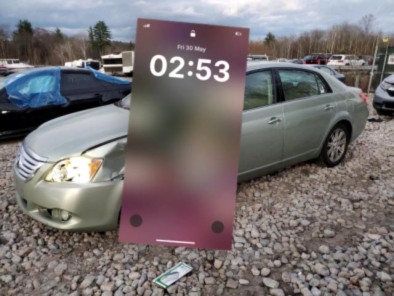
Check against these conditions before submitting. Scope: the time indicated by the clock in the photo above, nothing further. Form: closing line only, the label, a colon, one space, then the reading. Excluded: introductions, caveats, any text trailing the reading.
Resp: 2:53
